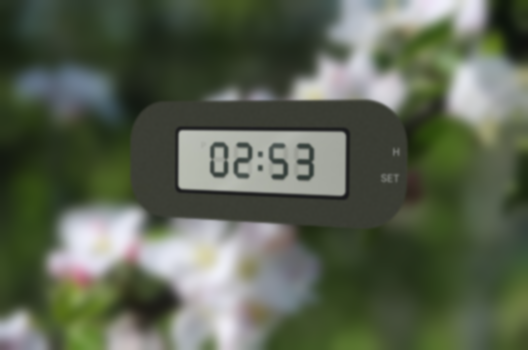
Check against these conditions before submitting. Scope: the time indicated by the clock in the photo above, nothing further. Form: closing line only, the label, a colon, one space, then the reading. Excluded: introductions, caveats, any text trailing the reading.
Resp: 2:53
